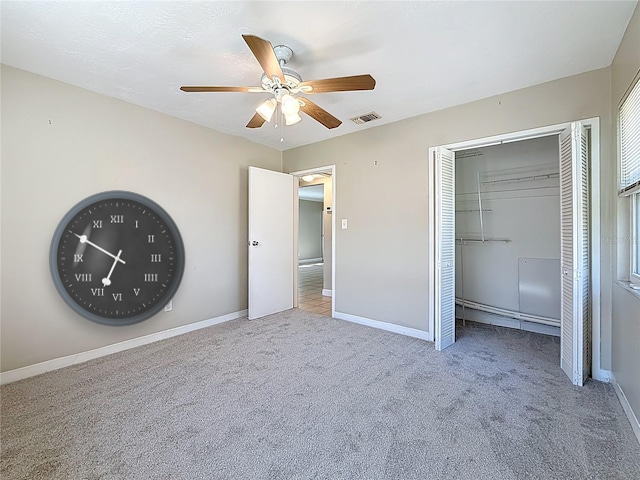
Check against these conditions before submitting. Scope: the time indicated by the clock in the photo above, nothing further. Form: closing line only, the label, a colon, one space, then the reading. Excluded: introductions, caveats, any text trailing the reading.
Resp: 6:50
